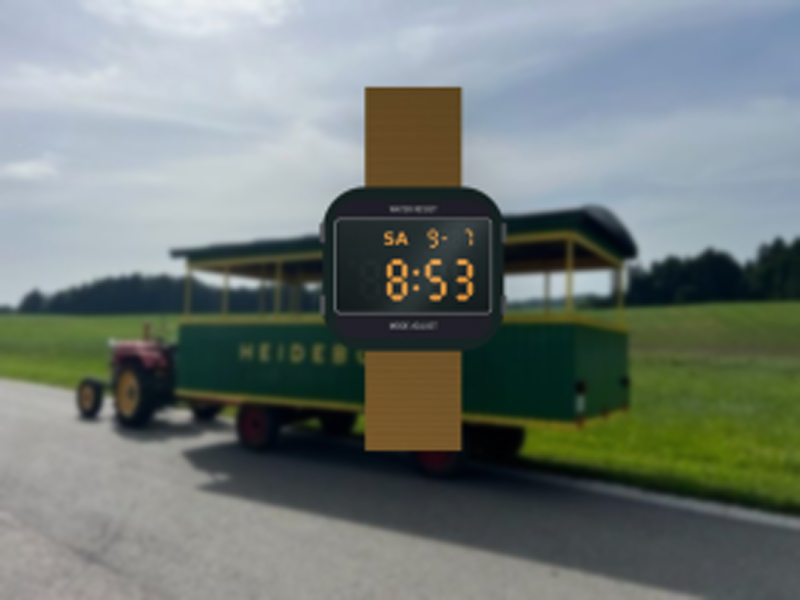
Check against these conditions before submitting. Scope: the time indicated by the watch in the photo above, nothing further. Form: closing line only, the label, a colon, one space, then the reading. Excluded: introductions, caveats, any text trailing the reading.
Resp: 8:53
